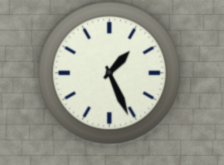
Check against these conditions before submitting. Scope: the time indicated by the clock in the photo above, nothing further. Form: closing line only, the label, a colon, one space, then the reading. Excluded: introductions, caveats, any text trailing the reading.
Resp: 1:26
